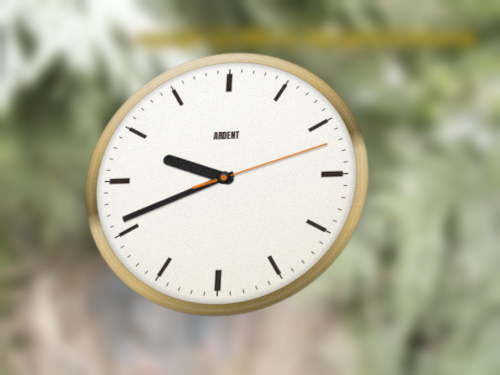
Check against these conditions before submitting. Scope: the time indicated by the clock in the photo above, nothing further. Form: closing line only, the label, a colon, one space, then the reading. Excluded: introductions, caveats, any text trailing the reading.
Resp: 9:41:12
